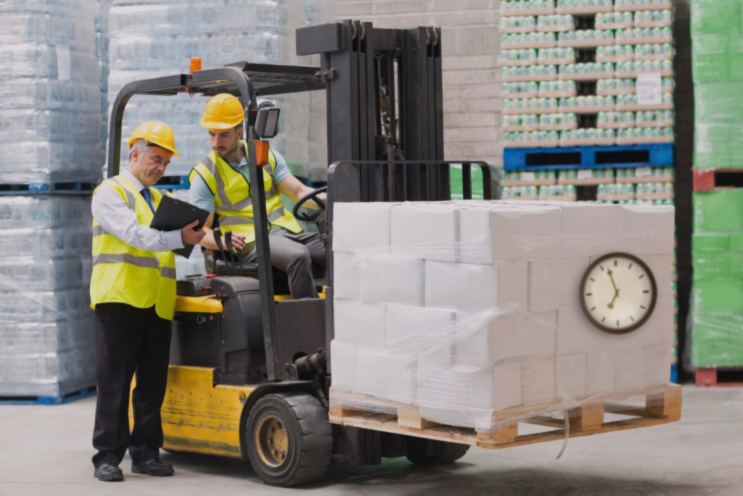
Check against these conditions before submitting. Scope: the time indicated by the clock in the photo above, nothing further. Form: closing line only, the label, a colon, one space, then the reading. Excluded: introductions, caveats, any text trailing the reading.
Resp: 6:57
